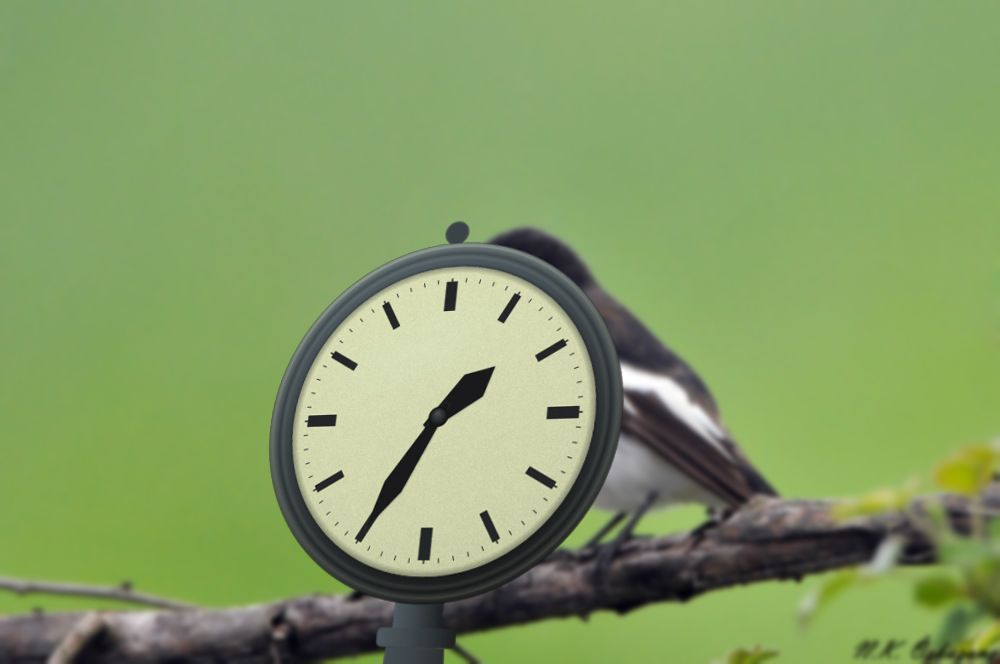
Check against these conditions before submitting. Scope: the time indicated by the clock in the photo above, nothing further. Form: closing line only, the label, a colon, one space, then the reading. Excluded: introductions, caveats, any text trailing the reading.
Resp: 1:35
